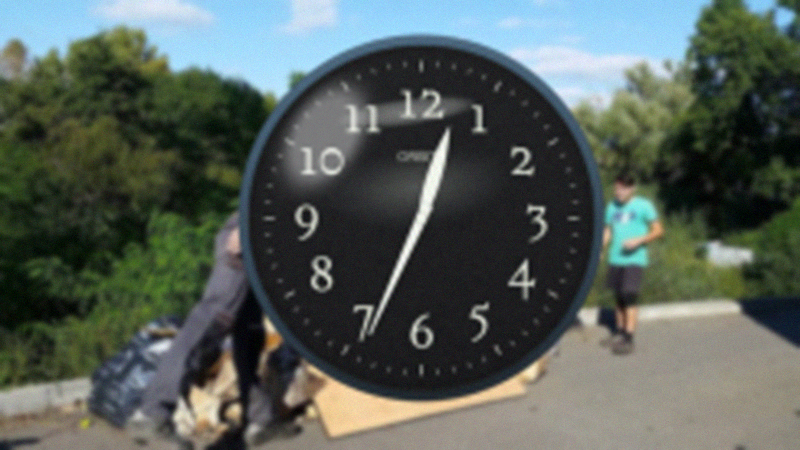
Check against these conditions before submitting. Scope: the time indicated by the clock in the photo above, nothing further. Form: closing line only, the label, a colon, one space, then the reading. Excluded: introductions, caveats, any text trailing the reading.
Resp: 12:34
